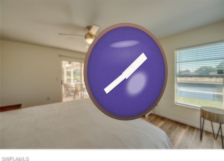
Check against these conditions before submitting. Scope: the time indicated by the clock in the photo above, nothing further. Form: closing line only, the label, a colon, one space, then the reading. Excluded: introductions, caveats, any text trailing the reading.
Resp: 1:39
